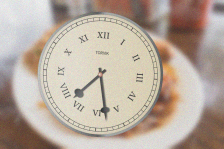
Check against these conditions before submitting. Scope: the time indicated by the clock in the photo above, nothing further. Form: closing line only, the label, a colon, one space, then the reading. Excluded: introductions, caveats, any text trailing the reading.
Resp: 7:28
